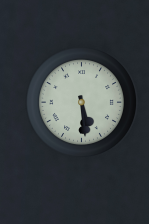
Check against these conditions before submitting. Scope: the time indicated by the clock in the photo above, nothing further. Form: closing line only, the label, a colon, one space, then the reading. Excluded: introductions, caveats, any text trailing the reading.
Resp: 5:29
